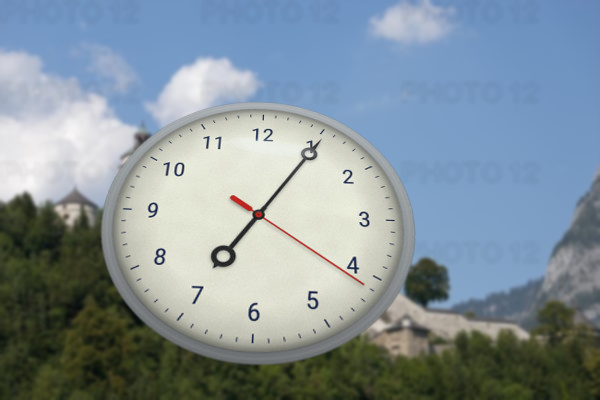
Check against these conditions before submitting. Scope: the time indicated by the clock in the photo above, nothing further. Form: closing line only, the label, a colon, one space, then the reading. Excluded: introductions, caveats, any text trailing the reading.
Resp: 7:05:21
